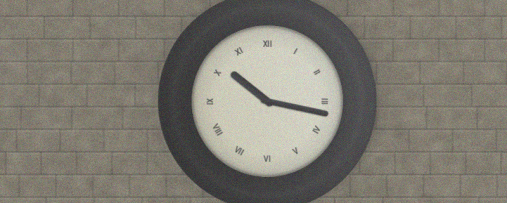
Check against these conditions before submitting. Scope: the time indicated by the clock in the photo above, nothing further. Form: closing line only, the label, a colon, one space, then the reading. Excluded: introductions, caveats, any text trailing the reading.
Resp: 10:17
